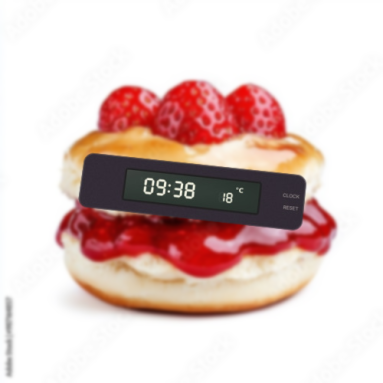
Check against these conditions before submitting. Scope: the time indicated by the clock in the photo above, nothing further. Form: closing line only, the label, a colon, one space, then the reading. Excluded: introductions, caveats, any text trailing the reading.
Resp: 9:38
